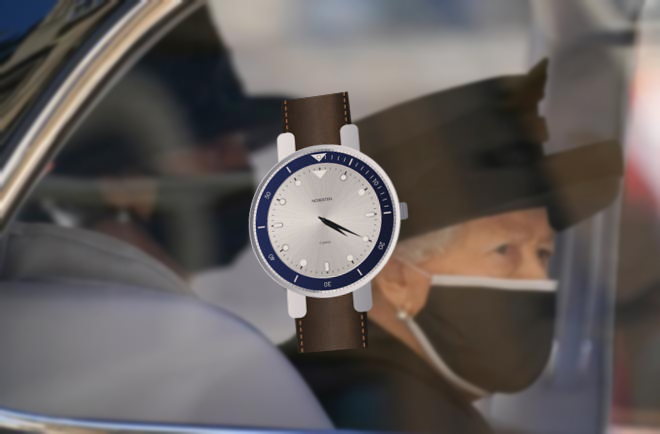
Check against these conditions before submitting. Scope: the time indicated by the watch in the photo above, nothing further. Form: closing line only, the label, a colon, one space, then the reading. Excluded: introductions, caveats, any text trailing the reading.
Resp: 4:20
